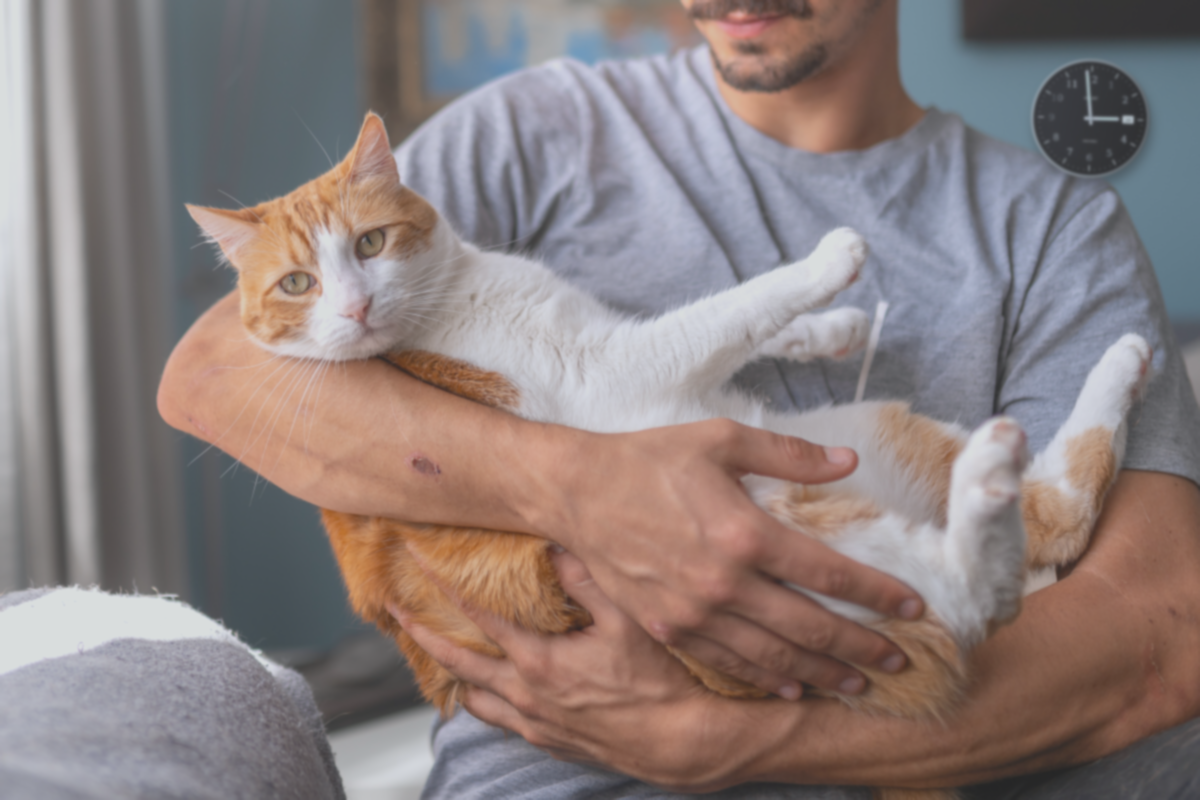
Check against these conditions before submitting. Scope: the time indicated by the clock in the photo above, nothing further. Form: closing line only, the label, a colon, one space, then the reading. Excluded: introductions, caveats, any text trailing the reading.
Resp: 2:59
